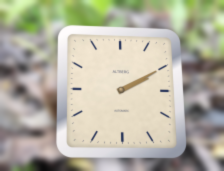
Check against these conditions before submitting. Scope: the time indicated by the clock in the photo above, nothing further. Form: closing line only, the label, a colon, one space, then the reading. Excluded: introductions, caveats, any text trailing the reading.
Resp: 2:10
